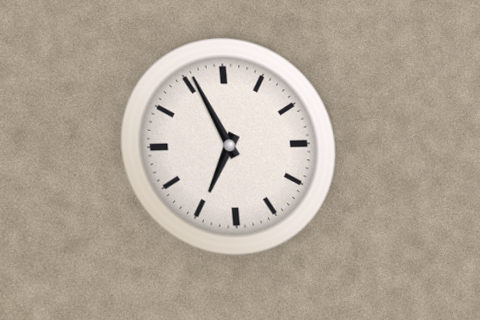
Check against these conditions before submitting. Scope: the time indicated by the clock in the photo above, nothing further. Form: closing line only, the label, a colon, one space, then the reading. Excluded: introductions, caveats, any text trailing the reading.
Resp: 6:56
